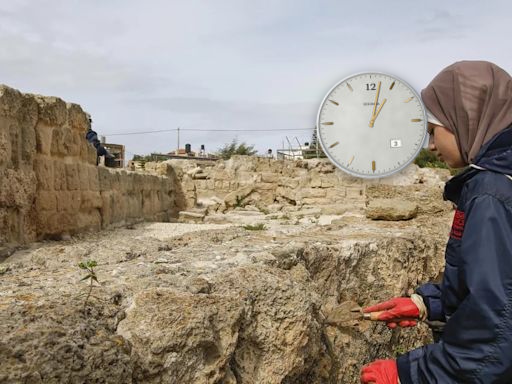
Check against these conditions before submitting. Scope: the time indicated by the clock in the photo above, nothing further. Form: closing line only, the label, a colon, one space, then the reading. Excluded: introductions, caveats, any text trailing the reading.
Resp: 1:02
